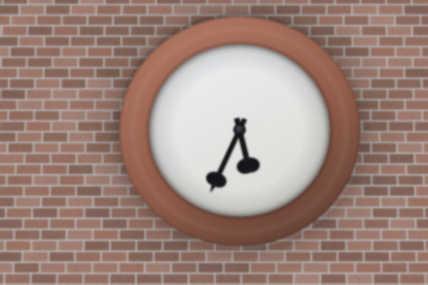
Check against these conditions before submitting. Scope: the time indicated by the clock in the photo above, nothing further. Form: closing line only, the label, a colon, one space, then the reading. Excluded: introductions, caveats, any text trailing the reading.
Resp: 5:34
